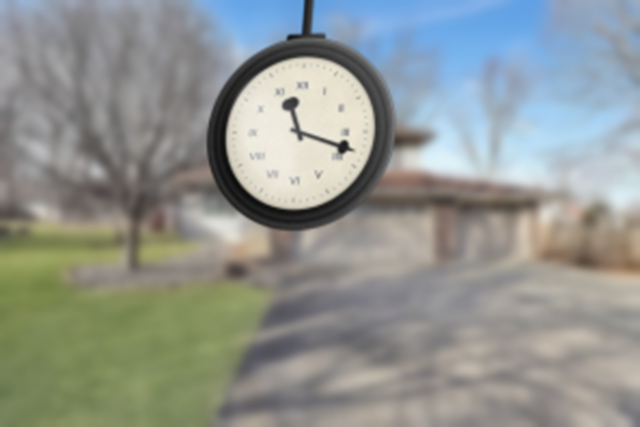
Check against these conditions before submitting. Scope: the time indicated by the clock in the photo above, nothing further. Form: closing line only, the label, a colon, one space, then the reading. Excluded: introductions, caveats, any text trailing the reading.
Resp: 11:18
